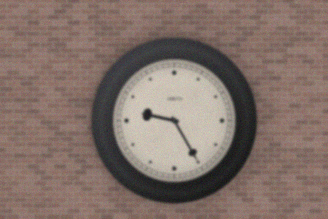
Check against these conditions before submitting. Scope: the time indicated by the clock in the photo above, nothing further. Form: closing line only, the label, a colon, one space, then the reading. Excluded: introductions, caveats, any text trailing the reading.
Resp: 9:25
